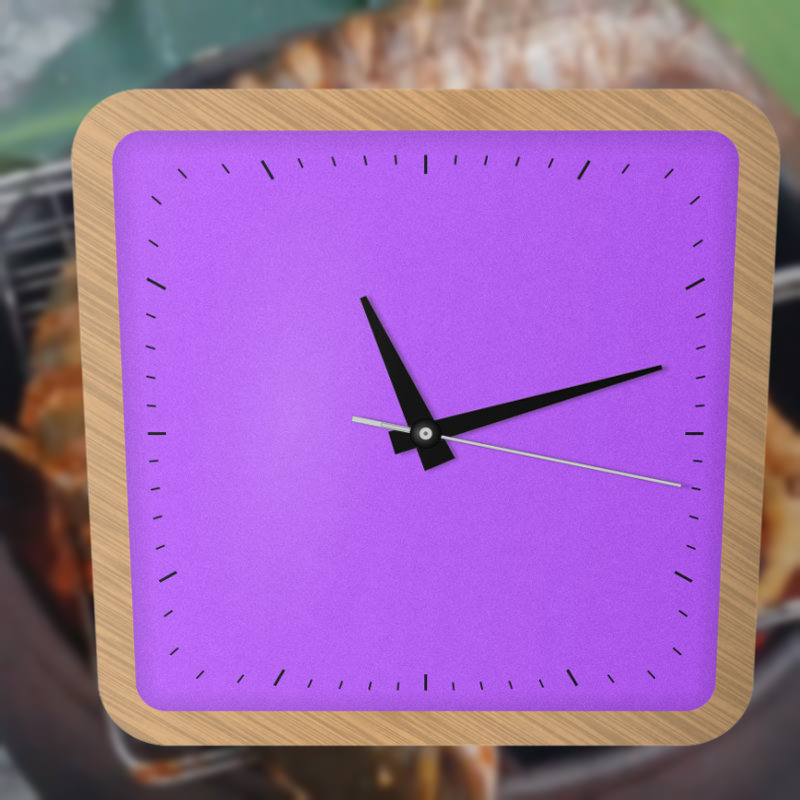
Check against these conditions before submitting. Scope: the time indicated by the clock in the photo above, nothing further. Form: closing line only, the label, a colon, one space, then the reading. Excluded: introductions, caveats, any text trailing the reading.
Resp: 11:12:17
